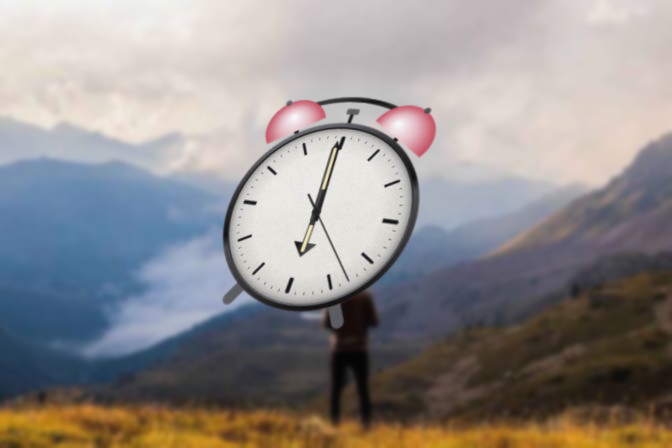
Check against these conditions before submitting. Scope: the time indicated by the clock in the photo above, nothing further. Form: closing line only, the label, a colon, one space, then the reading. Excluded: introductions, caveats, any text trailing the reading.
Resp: 5:59:23
